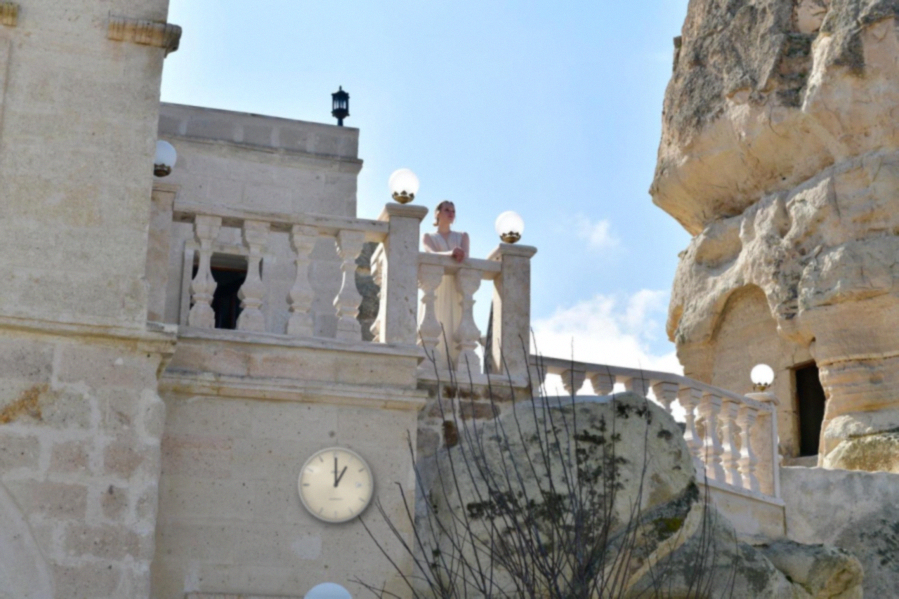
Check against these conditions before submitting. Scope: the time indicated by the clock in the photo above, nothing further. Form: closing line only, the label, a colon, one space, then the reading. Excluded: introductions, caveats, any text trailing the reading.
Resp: 1:00
